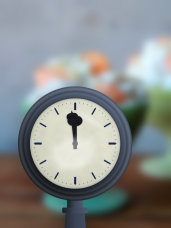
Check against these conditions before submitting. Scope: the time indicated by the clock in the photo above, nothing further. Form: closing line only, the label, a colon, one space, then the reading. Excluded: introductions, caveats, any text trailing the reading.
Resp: 11:59
